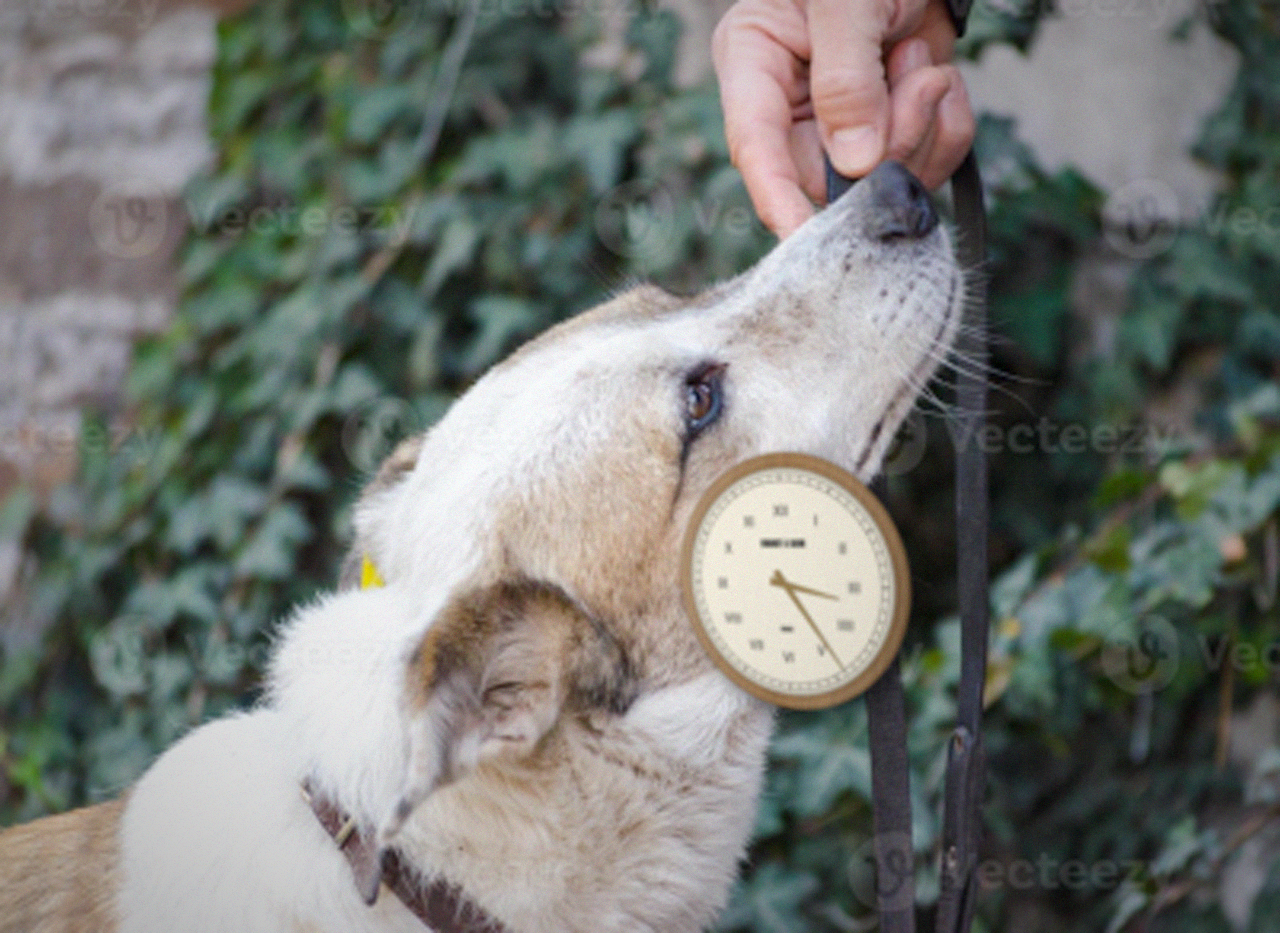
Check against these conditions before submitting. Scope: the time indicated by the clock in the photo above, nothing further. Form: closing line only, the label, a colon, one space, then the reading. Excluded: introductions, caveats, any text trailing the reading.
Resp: 3:24
